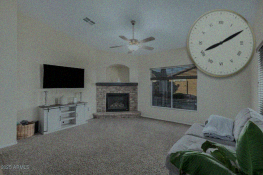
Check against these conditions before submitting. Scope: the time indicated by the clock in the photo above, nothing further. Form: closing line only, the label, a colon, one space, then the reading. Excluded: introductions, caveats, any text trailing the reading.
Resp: 8:10
